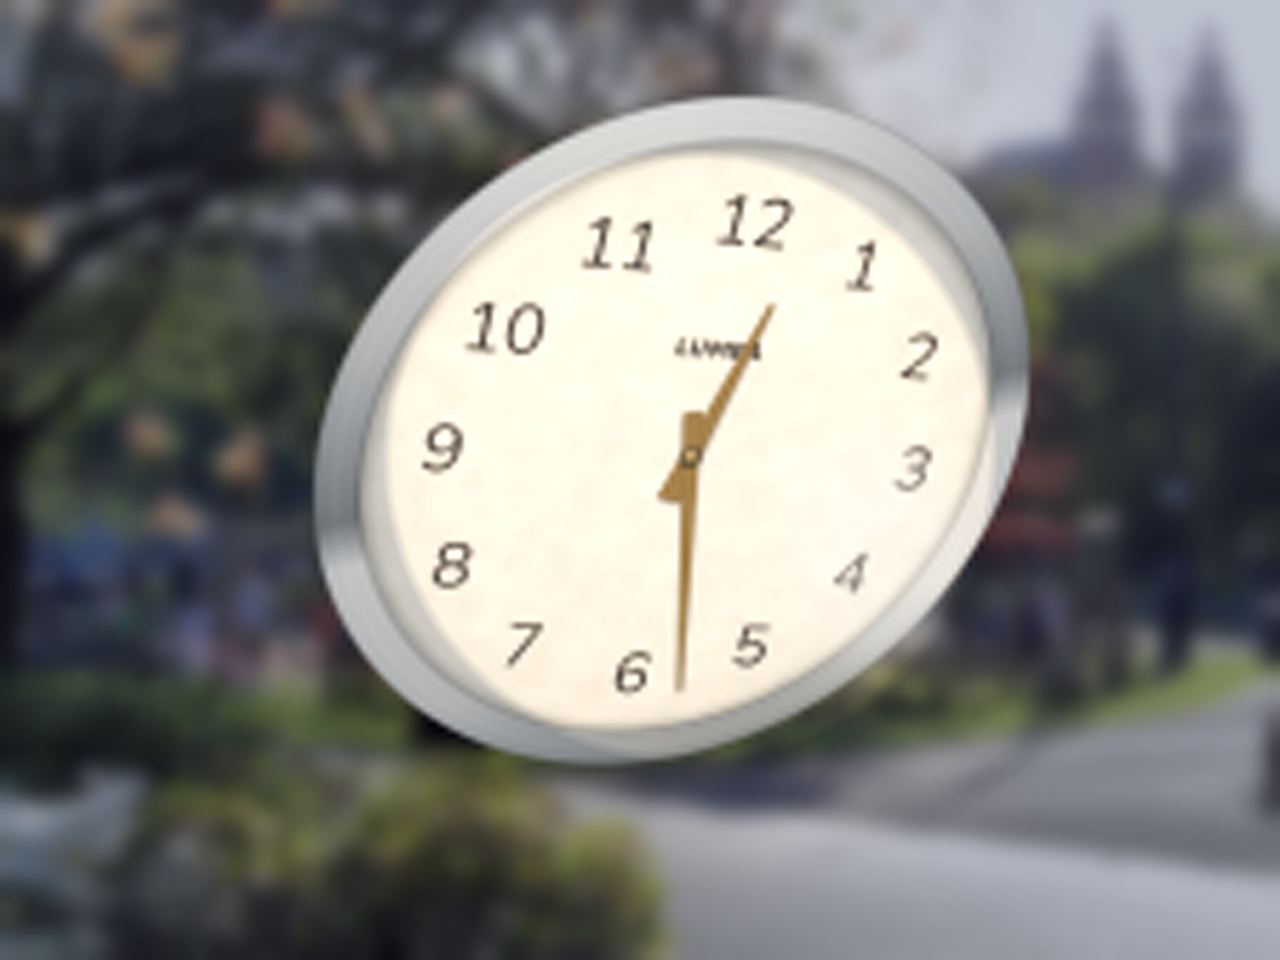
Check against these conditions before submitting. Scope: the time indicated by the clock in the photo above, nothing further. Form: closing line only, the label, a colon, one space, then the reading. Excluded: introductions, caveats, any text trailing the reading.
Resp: 12:28
